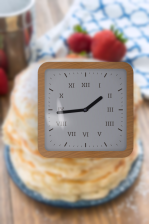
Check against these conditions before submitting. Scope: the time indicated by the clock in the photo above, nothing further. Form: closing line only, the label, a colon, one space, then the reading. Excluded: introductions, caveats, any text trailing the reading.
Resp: 1:44
